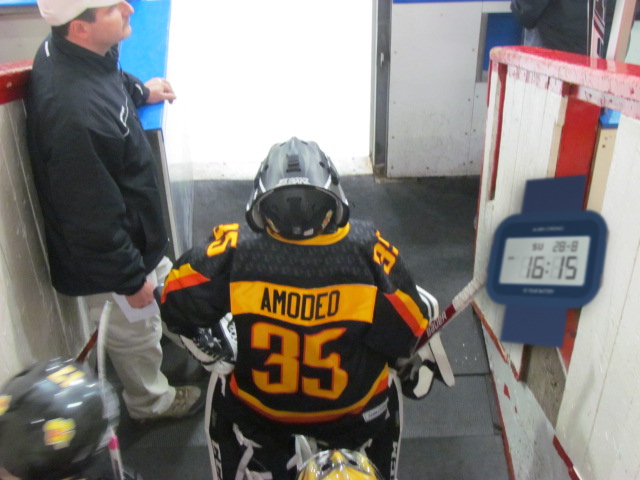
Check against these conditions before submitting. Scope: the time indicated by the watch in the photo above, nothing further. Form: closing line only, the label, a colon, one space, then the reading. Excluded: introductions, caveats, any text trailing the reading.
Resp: 16:15
